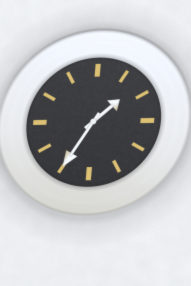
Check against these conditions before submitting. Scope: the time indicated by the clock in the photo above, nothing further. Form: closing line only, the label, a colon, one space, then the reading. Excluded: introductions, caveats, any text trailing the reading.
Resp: 1:35
